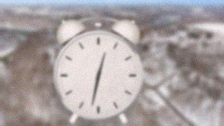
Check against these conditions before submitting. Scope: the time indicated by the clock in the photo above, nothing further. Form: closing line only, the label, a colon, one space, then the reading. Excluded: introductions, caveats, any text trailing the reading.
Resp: 12:32
